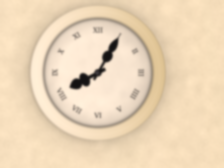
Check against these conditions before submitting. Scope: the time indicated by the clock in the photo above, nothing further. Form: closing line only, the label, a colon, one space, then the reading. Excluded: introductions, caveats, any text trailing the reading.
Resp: 8:05
